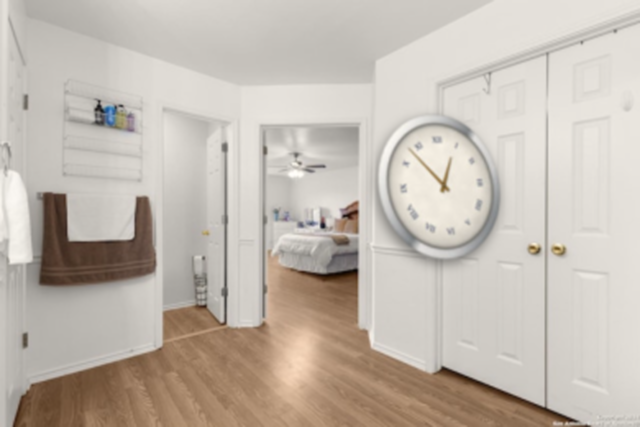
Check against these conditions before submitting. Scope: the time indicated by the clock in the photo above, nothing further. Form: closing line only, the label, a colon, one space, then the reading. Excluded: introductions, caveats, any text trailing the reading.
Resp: 12:53
